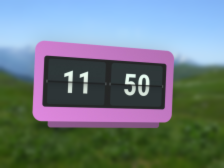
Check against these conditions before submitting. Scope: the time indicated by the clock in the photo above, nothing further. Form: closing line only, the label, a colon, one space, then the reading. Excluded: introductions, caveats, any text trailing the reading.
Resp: 11:50
